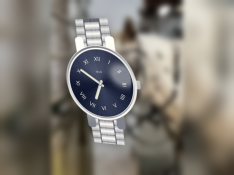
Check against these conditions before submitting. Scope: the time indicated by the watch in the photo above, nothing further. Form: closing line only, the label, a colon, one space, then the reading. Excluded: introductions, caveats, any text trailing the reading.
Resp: 6:51
